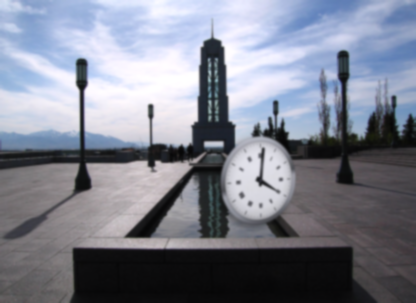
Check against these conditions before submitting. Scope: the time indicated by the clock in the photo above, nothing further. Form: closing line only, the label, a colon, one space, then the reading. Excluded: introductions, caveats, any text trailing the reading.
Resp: 4:01
